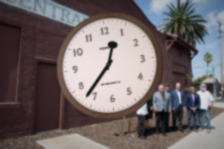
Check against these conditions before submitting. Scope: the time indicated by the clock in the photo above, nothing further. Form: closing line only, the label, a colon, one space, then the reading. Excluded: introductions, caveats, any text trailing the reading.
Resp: 12:37
